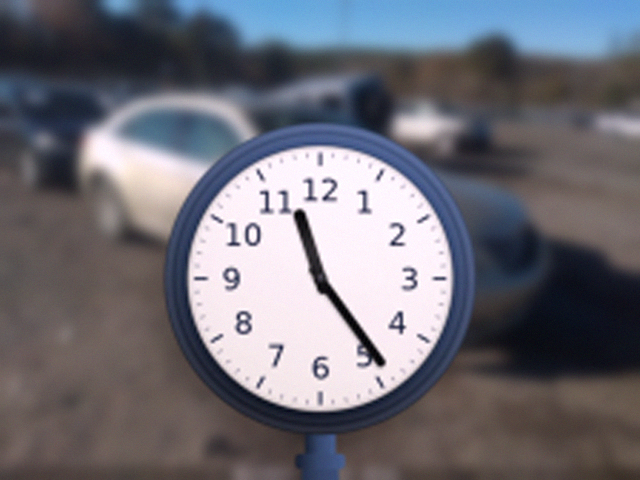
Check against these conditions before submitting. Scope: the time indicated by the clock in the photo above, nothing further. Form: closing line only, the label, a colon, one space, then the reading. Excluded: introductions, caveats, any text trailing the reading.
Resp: 11:24
